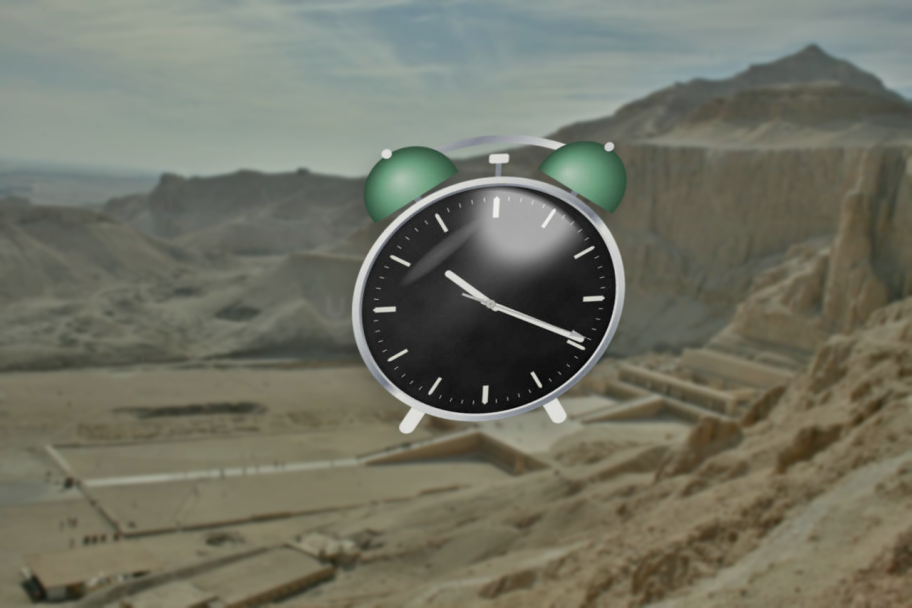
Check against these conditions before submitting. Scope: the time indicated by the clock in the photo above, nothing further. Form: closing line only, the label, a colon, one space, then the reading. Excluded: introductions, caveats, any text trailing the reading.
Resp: 10:19:19
